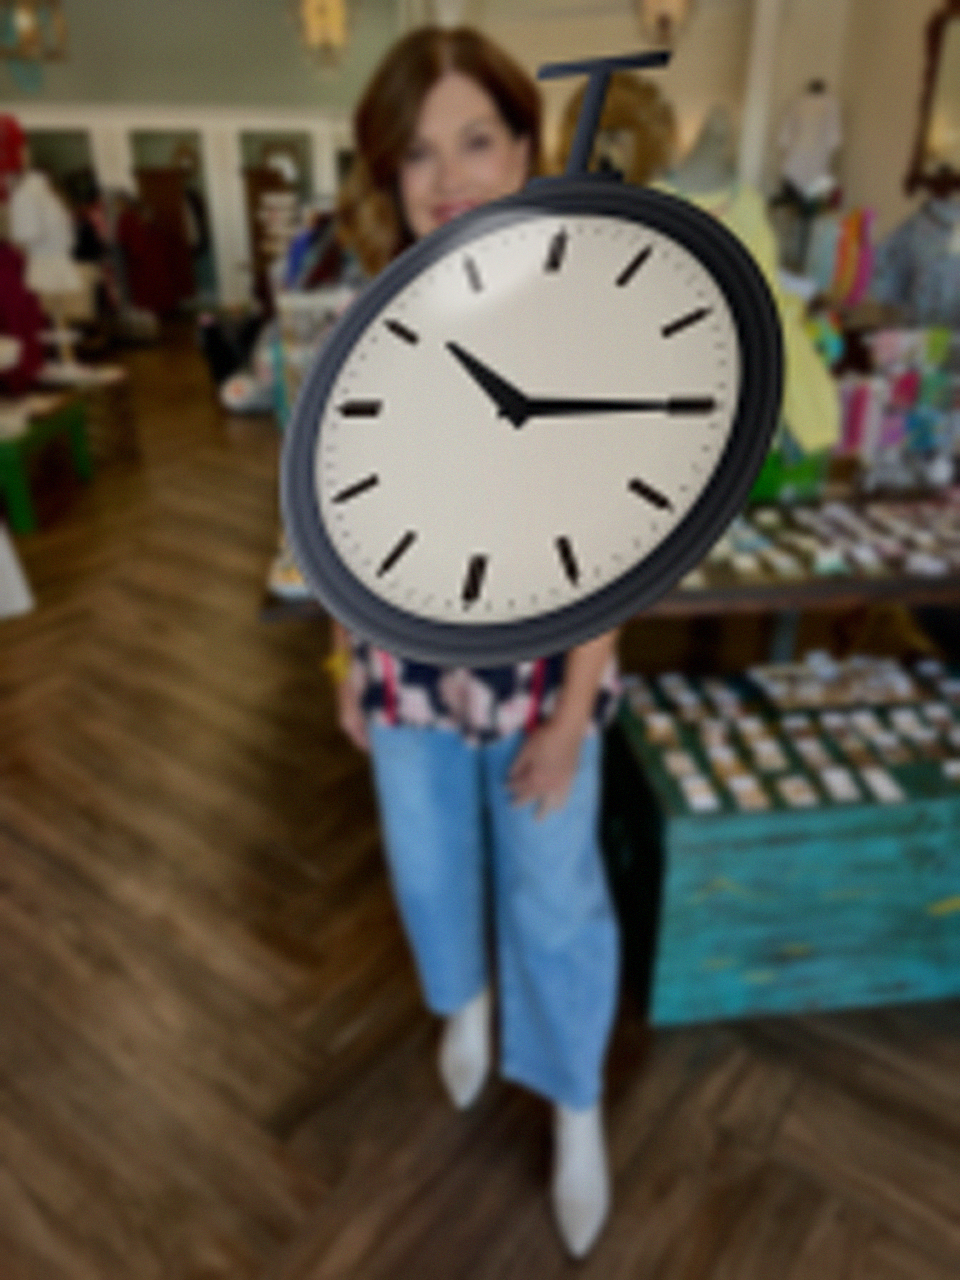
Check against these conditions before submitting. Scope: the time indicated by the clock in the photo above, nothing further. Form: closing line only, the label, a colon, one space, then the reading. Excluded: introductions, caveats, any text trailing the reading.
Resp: 10:15
